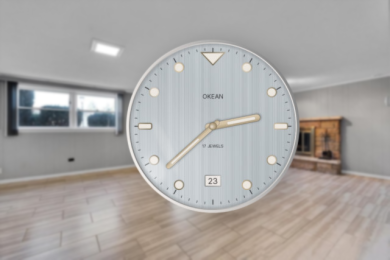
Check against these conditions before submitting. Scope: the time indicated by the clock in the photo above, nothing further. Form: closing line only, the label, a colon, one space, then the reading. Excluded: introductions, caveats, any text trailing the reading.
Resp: 2:38
